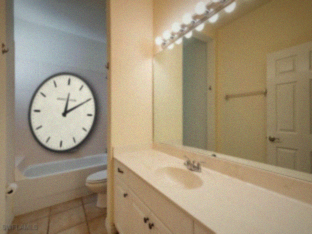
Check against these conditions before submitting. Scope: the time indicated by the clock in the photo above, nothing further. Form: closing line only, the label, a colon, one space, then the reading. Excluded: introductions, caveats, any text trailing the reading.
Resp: 12:10
